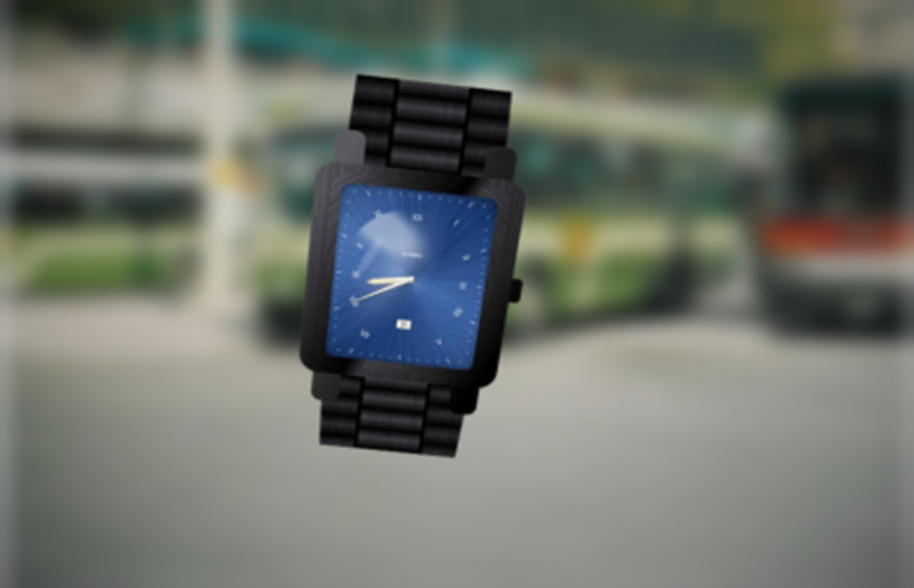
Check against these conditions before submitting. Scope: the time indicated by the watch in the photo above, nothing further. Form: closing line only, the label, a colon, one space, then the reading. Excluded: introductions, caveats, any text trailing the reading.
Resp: 8:40
